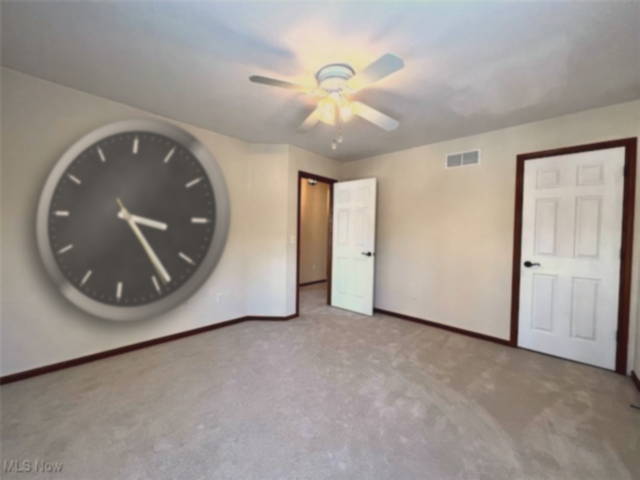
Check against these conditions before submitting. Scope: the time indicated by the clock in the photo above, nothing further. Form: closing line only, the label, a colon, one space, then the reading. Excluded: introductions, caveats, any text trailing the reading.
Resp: 3:23:24
